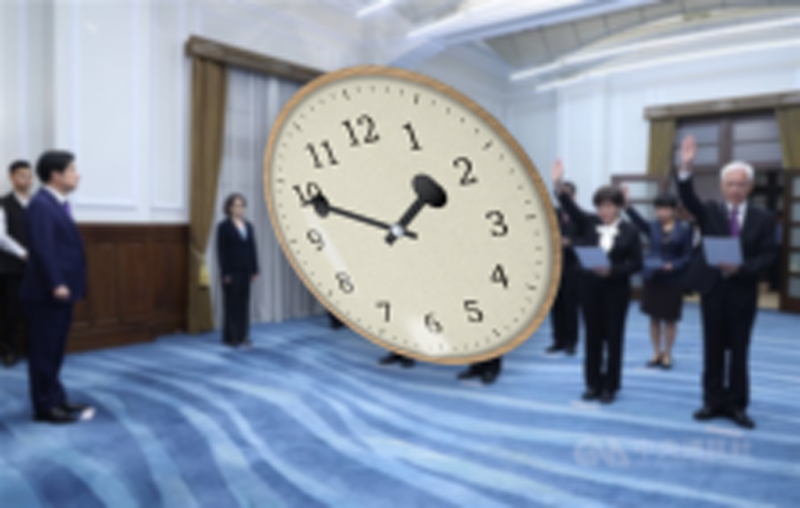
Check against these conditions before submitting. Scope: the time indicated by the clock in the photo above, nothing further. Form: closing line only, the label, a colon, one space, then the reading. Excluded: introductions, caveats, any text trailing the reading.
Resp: 1:49
